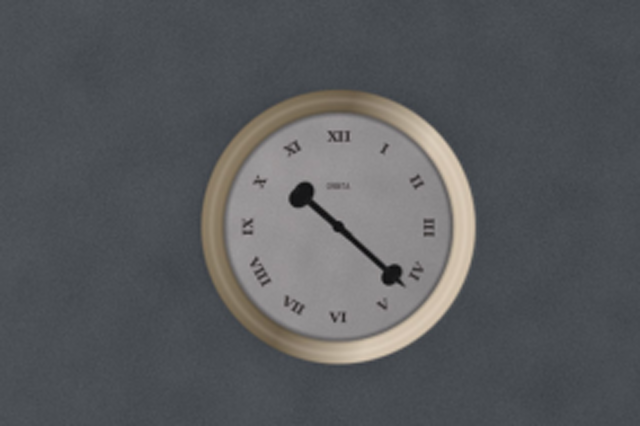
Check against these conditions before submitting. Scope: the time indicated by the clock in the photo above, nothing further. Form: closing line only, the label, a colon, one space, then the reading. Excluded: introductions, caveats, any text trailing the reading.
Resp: 10:22
